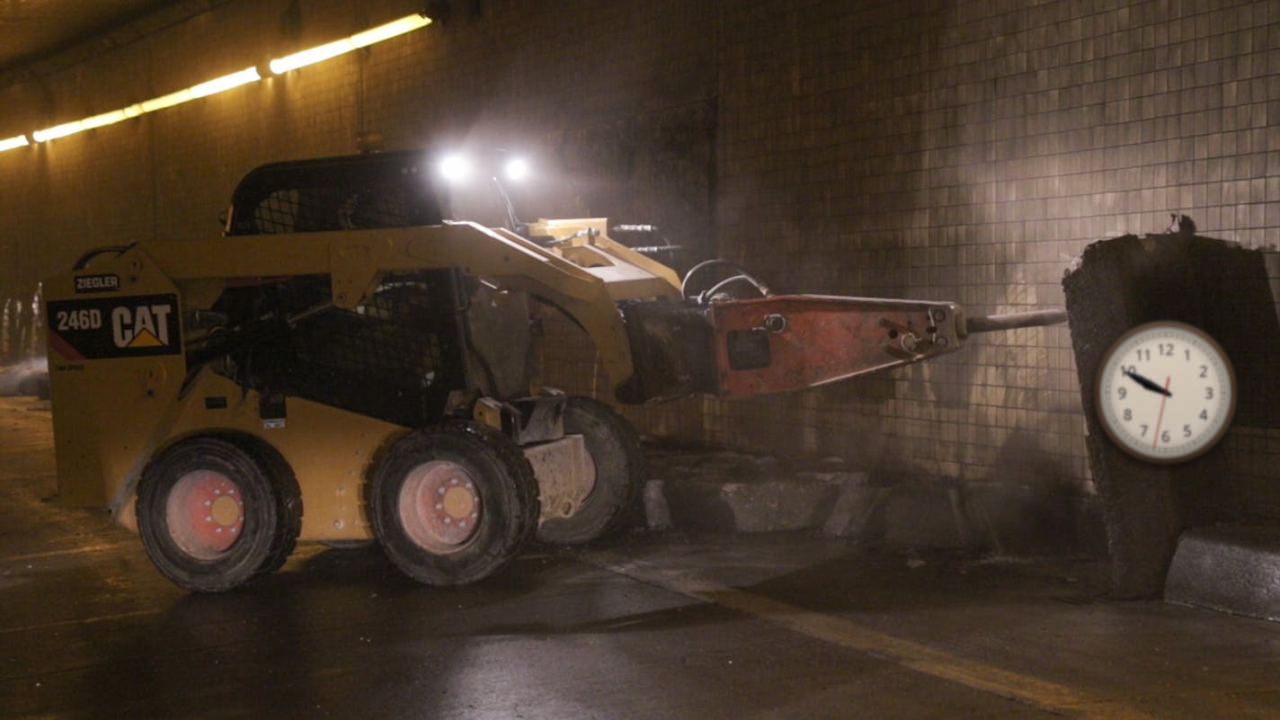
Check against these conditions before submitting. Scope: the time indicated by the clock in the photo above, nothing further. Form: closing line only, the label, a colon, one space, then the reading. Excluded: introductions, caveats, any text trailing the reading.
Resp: 9:49:32
